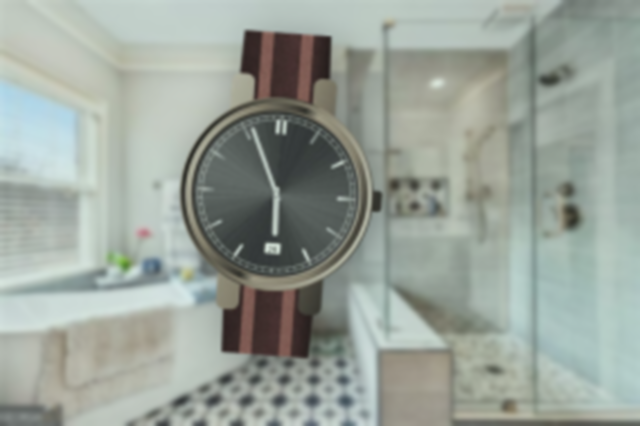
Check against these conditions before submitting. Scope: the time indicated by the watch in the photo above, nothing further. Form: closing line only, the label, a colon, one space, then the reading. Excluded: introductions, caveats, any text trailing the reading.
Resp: 5:56
